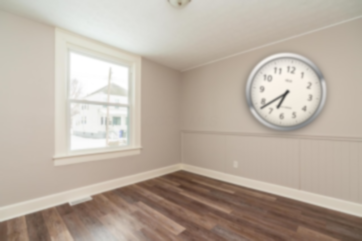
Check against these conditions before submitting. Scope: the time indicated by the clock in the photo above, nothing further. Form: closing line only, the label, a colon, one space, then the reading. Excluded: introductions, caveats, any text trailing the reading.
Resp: 6:38
